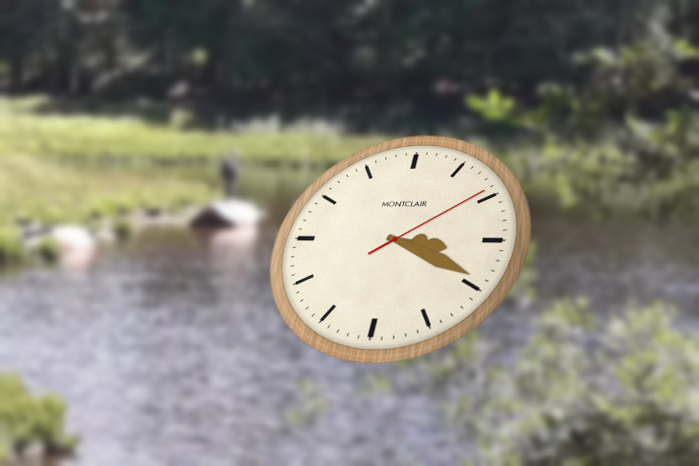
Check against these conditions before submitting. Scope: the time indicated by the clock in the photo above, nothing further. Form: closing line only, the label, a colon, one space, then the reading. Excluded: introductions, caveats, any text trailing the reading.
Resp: 3:19:09
